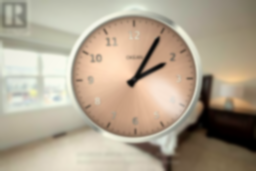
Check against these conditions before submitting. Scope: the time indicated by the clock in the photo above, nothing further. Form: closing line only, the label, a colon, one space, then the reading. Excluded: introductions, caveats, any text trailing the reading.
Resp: 2:05
